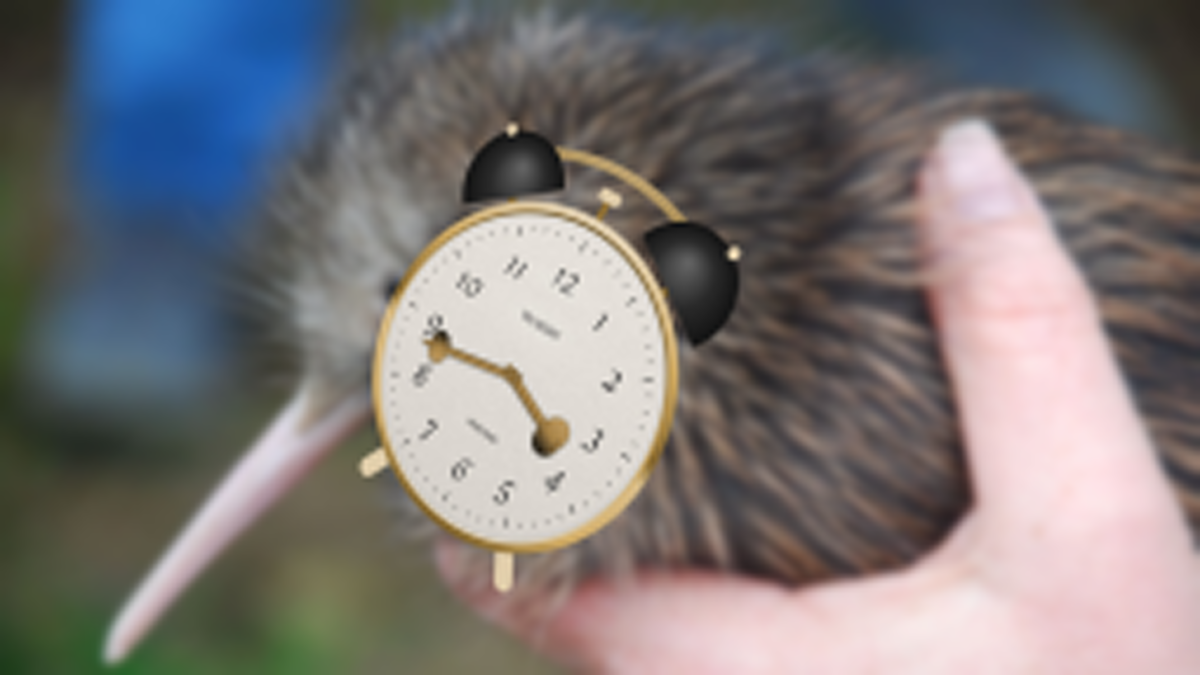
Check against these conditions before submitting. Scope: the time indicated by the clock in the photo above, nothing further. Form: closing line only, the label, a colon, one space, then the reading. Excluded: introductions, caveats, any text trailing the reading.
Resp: 3:43
